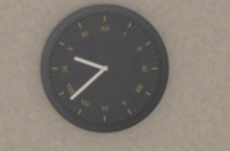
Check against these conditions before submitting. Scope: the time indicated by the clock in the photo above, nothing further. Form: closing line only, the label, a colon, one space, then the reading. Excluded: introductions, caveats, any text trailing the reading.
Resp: 9:38
